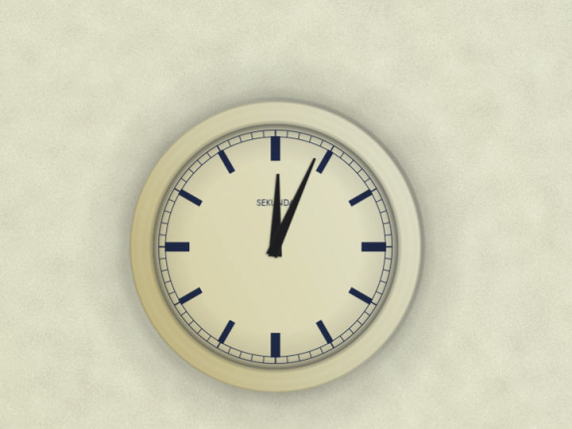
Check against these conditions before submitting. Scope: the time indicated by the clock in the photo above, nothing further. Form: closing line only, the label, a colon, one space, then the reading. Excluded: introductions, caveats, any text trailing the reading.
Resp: 12:04
